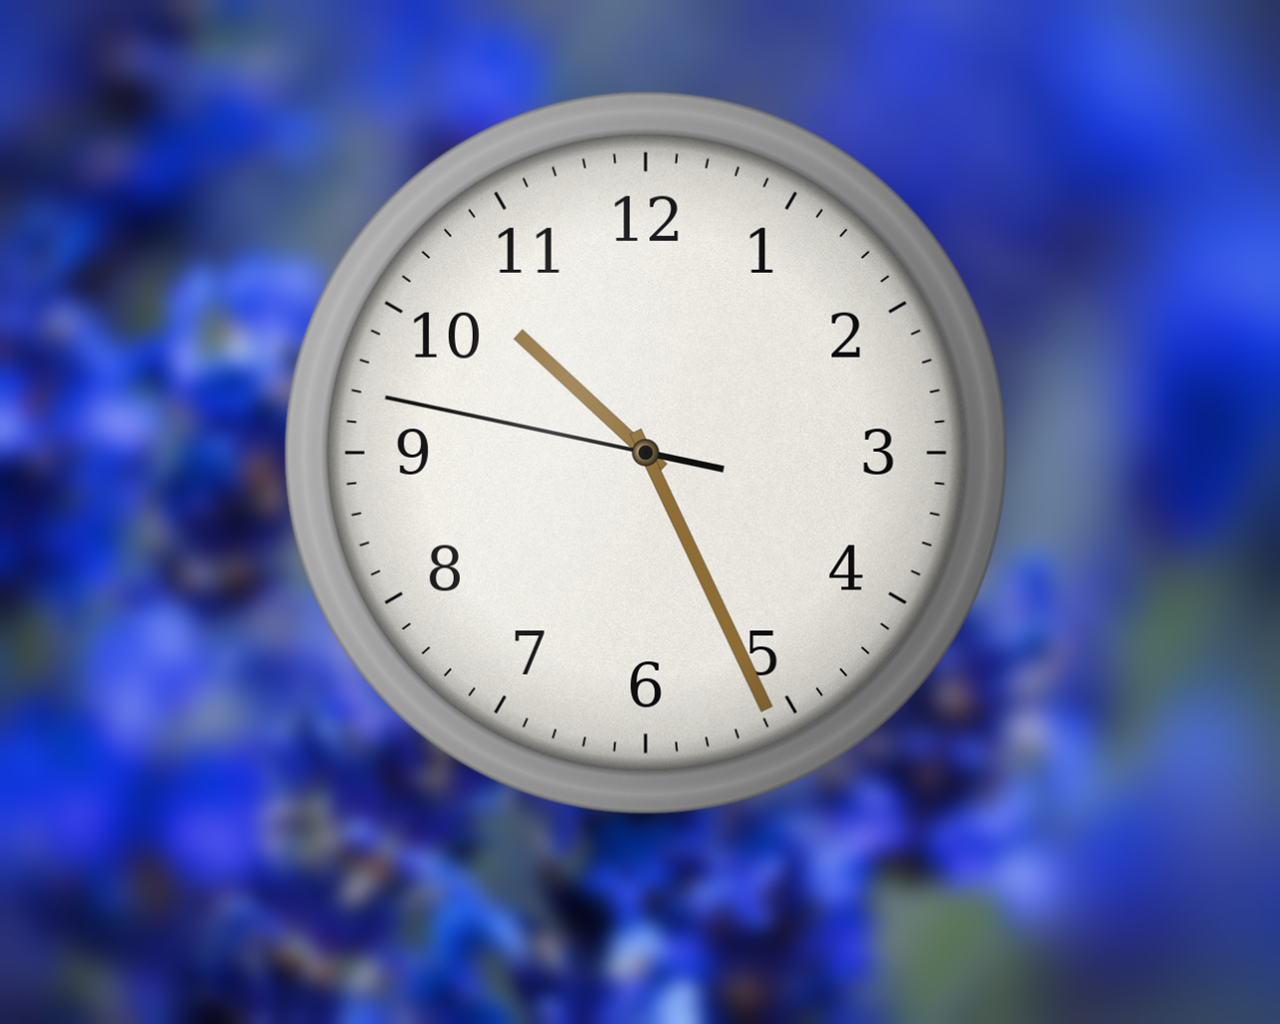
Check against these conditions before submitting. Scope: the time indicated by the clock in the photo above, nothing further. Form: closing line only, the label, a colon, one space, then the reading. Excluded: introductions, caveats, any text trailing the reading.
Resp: 10:25:47
